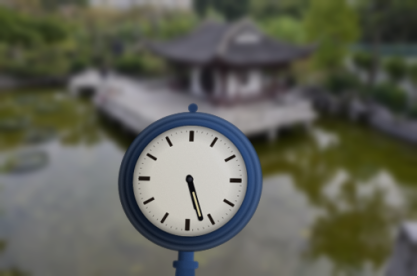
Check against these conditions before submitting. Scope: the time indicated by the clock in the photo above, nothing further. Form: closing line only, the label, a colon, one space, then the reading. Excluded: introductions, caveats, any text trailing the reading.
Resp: 5:27
